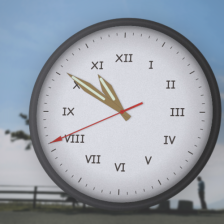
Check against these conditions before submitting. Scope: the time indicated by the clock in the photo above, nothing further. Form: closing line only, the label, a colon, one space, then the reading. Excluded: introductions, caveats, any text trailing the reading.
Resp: 10:50:41
